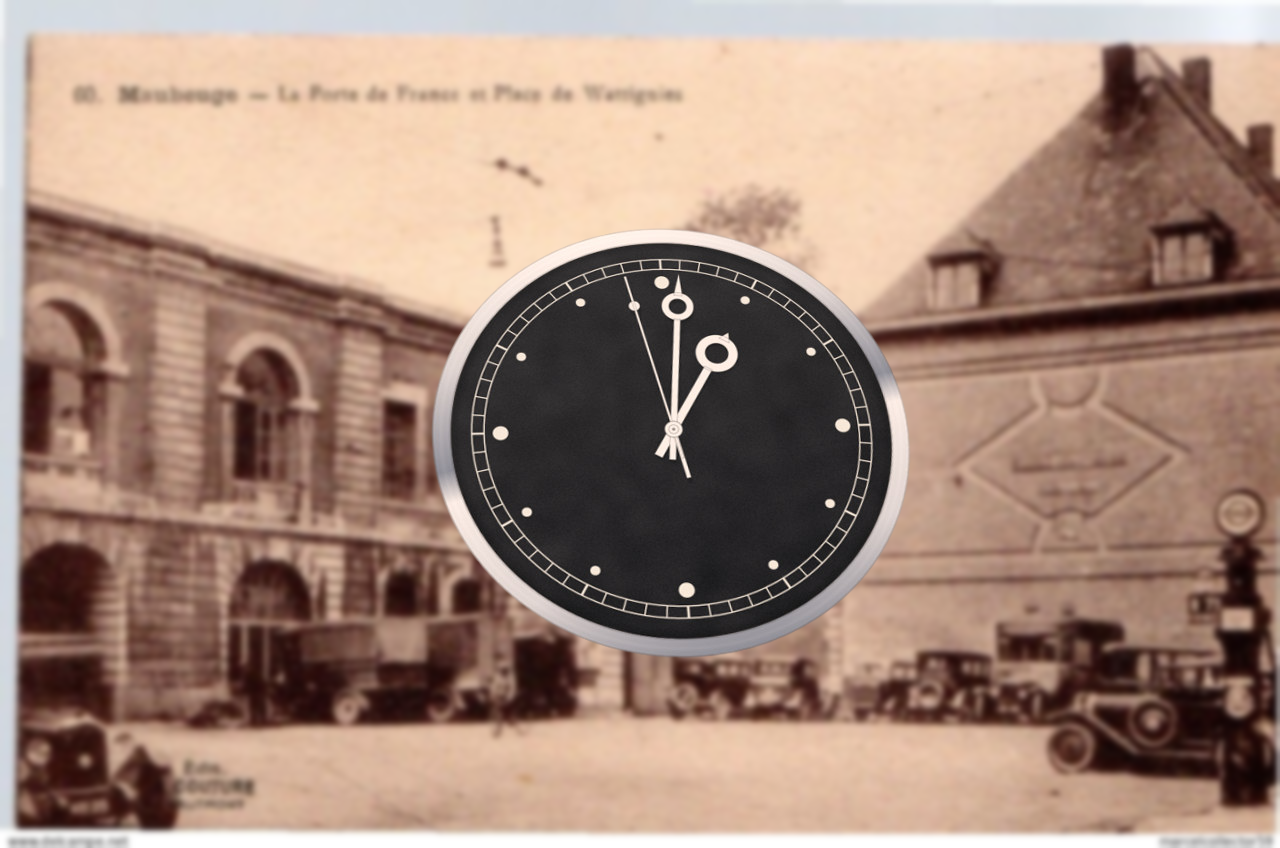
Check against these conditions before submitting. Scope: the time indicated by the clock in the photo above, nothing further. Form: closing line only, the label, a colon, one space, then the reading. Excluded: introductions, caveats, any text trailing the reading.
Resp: 1:00:58
